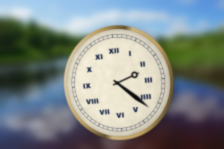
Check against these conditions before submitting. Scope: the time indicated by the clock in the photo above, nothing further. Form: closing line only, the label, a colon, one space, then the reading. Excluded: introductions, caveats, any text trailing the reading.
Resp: 2:22
